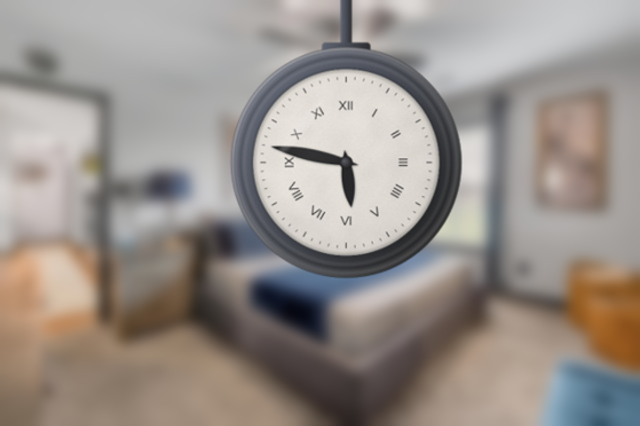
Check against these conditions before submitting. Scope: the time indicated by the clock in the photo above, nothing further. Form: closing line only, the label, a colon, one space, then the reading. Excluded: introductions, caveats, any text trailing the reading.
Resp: 5:47
